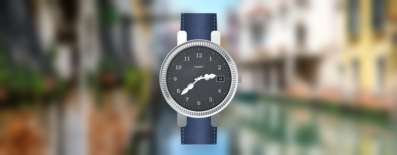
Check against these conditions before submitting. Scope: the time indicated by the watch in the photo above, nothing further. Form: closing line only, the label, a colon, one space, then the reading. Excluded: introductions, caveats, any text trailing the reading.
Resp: 2:38
